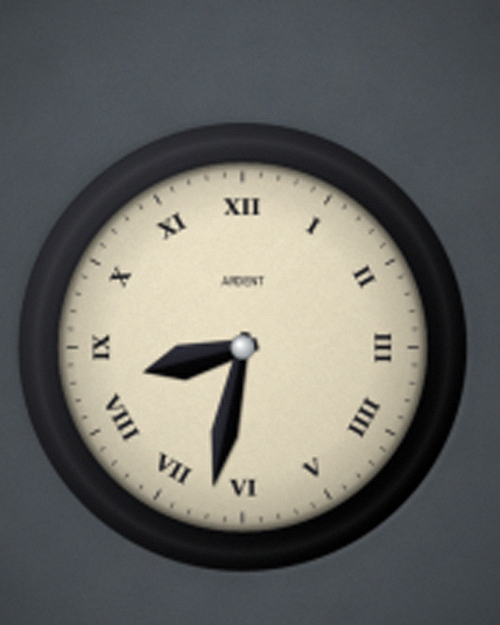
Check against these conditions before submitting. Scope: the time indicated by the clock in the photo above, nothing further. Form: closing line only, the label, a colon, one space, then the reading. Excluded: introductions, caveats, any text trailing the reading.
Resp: 8:32
